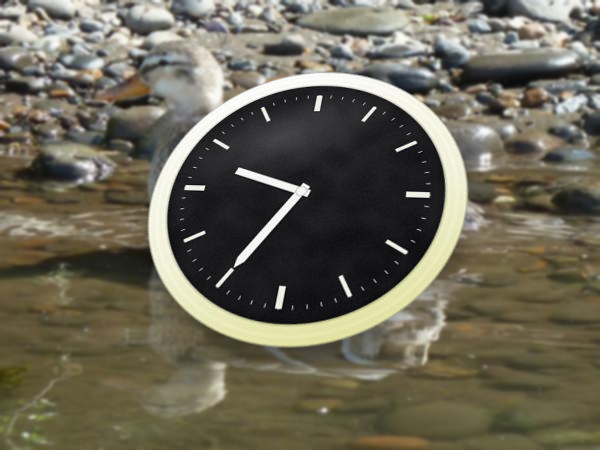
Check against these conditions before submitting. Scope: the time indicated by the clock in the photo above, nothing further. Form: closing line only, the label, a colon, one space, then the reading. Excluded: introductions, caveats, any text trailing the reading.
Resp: 9:35
